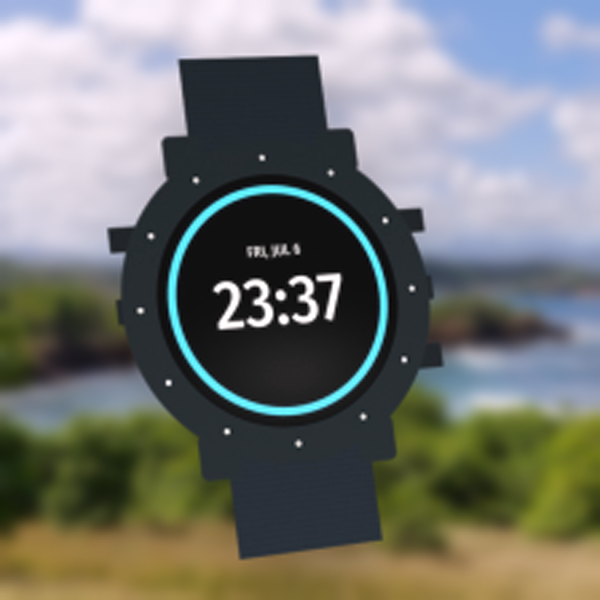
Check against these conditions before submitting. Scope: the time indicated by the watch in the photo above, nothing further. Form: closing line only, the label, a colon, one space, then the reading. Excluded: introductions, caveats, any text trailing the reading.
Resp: 23:37
